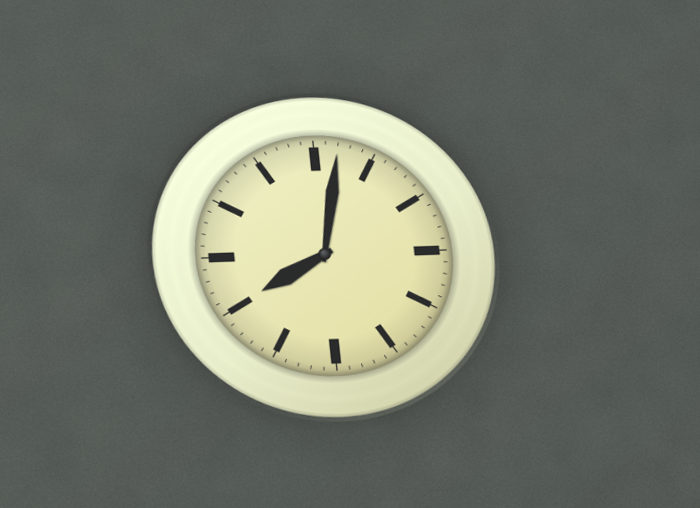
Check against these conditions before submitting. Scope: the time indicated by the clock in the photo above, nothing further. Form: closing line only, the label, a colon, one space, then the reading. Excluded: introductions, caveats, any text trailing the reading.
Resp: 8:02
